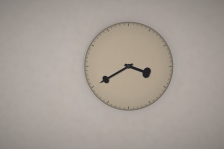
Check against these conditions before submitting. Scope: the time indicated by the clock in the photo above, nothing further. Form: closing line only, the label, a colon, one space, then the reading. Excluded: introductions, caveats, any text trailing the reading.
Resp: 3:40
